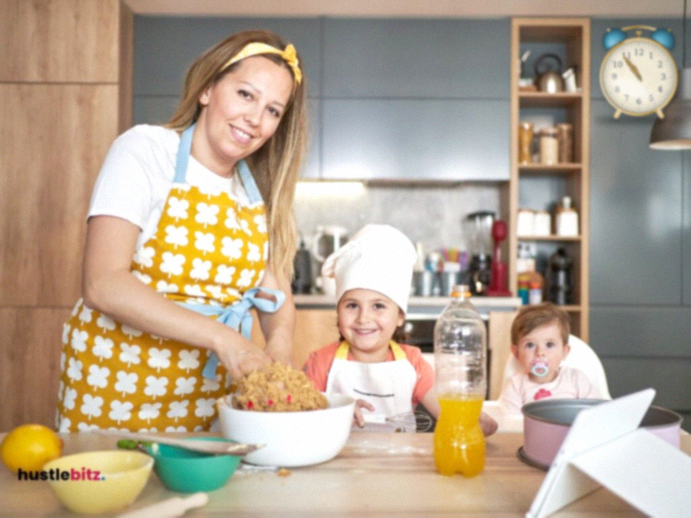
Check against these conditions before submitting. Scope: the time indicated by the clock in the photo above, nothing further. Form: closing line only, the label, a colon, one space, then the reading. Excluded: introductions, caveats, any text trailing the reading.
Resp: 10:54
